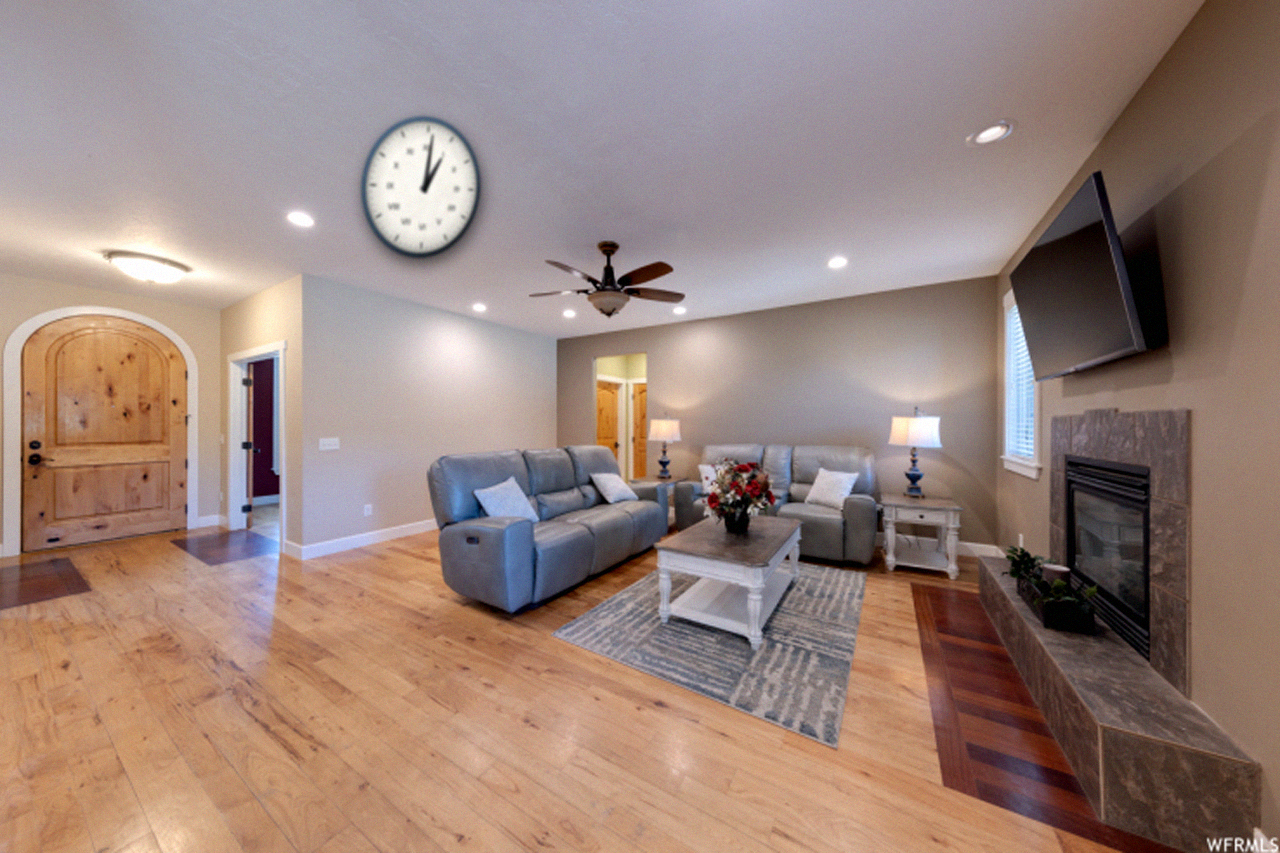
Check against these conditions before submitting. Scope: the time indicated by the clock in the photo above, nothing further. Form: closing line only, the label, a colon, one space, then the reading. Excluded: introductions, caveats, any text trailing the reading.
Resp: 1:01
